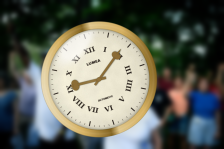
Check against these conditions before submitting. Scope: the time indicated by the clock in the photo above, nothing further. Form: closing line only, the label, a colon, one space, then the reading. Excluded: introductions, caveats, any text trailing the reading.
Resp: 9:09
